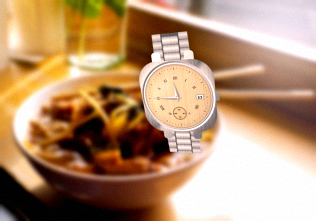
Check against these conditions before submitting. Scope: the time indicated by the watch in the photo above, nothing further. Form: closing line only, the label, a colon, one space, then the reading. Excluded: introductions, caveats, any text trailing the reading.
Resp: 11:45
